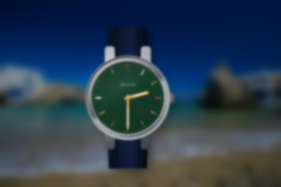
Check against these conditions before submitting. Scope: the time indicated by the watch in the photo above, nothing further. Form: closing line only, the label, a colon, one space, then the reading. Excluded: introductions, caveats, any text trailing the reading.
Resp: 2:30
